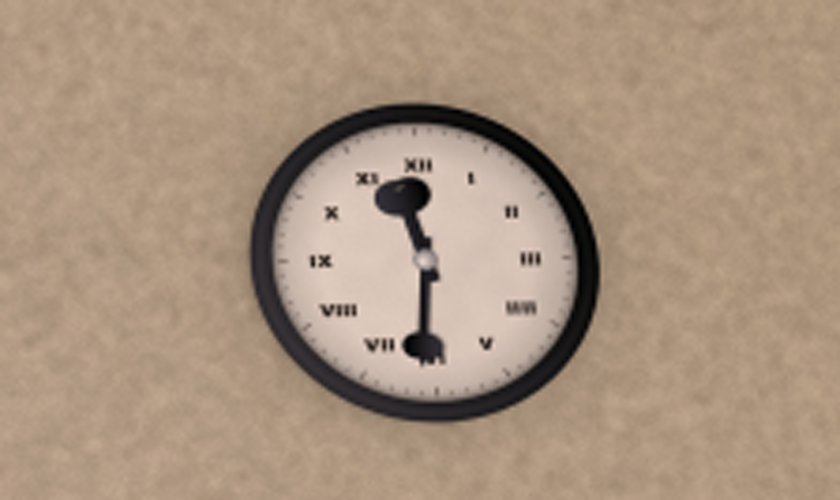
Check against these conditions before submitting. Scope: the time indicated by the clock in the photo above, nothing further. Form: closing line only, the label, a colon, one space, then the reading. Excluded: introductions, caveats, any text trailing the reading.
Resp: 11:31
